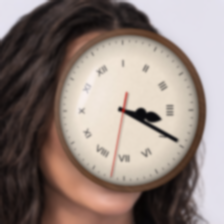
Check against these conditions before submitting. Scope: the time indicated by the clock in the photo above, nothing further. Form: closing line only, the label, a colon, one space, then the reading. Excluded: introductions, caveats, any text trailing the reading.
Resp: 4:24:37
